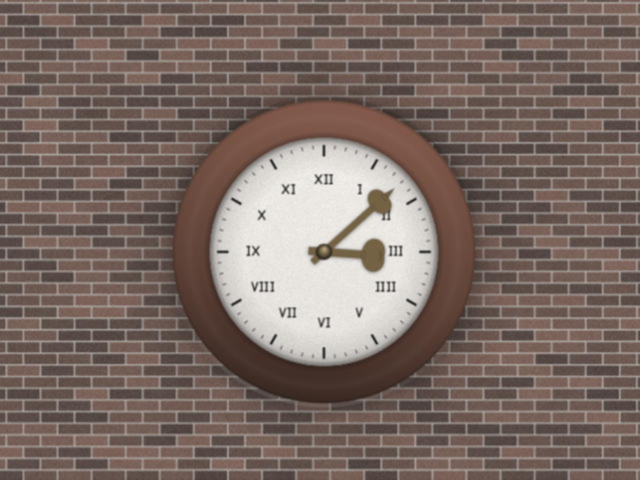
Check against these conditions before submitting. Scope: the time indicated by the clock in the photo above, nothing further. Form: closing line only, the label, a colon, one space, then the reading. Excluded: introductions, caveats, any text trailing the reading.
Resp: 3:08
